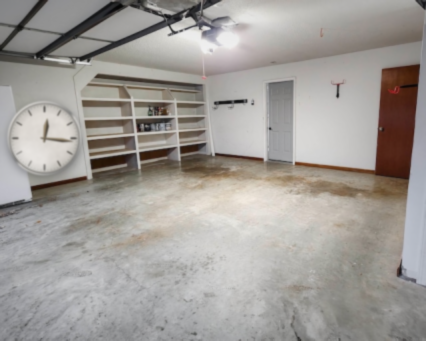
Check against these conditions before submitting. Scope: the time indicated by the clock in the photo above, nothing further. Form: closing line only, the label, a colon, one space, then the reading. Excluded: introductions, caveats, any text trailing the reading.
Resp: 12:16
